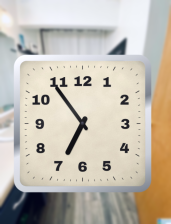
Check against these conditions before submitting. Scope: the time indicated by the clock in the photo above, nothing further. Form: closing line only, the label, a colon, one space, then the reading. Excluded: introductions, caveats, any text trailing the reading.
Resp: 6:54
